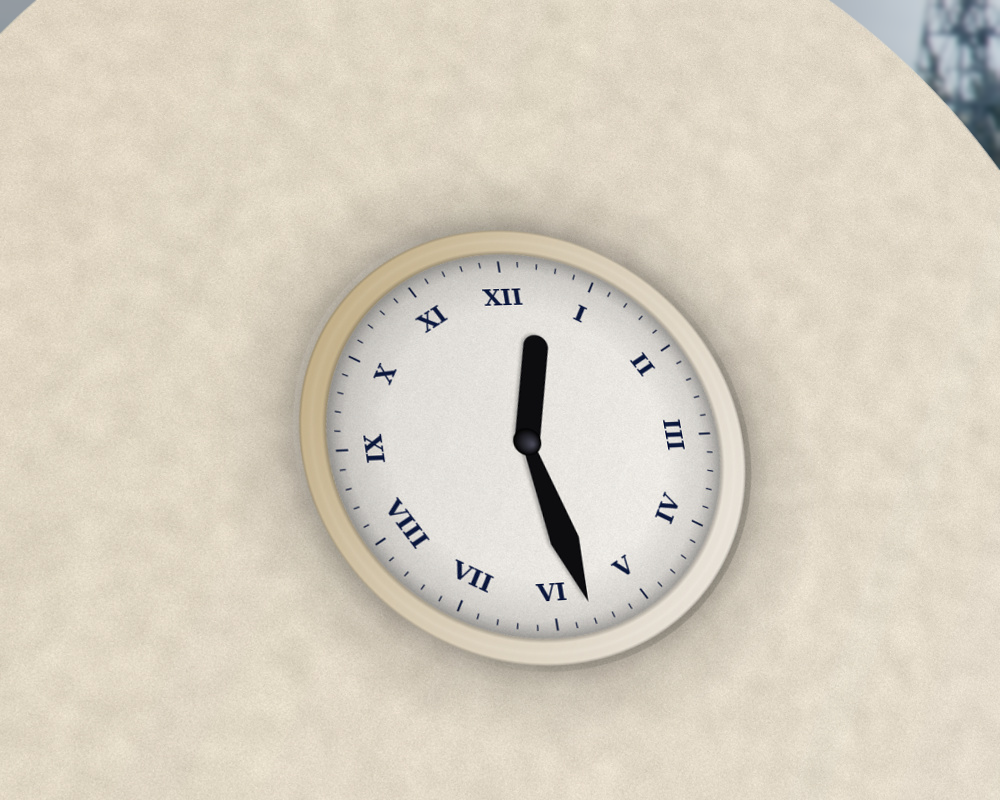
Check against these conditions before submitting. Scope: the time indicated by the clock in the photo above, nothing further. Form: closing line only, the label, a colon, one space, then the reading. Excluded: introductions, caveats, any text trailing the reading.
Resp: 12:28
